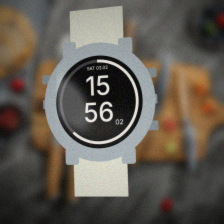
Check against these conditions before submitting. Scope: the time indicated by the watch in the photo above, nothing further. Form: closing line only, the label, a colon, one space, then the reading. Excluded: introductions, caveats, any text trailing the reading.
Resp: 15:56
